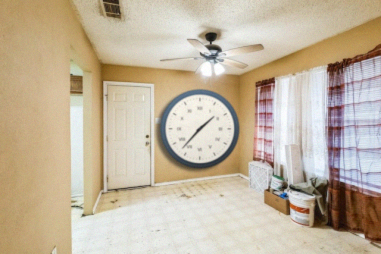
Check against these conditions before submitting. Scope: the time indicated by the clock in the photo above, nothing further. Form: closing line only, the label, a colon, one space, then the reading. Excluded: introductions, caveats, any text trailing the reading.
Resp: 1:37
